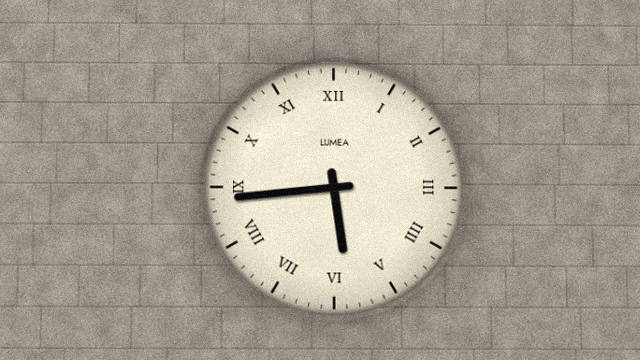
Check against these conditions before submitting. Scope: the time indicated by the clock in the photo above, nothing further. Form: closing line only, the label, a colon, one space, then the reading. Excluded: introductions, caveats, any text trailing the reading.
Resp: 5:44
